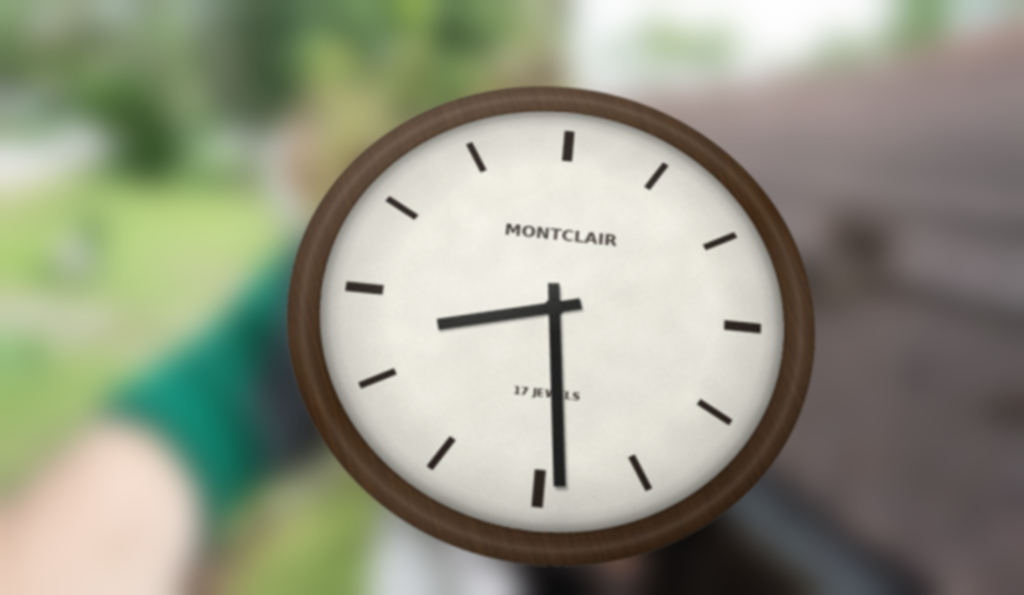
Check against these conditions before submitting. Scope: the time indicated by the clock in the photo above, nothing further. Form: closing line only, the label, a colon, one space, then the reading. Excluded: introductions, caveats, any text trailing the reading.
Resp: 8:29
